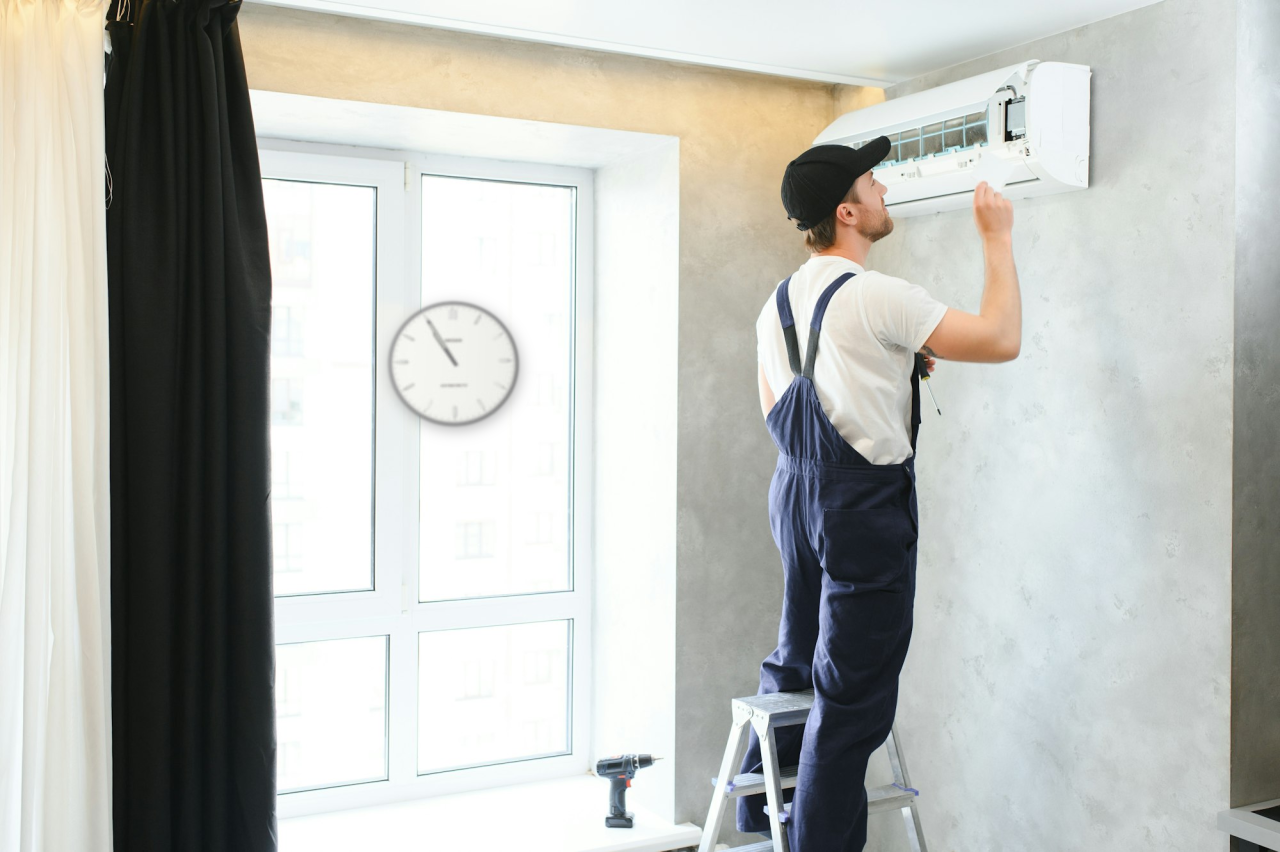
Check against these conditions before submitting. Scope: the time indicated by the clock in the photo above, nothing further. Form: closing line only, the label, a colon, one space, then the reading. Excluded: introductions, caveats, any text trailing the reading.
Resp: 10:55
